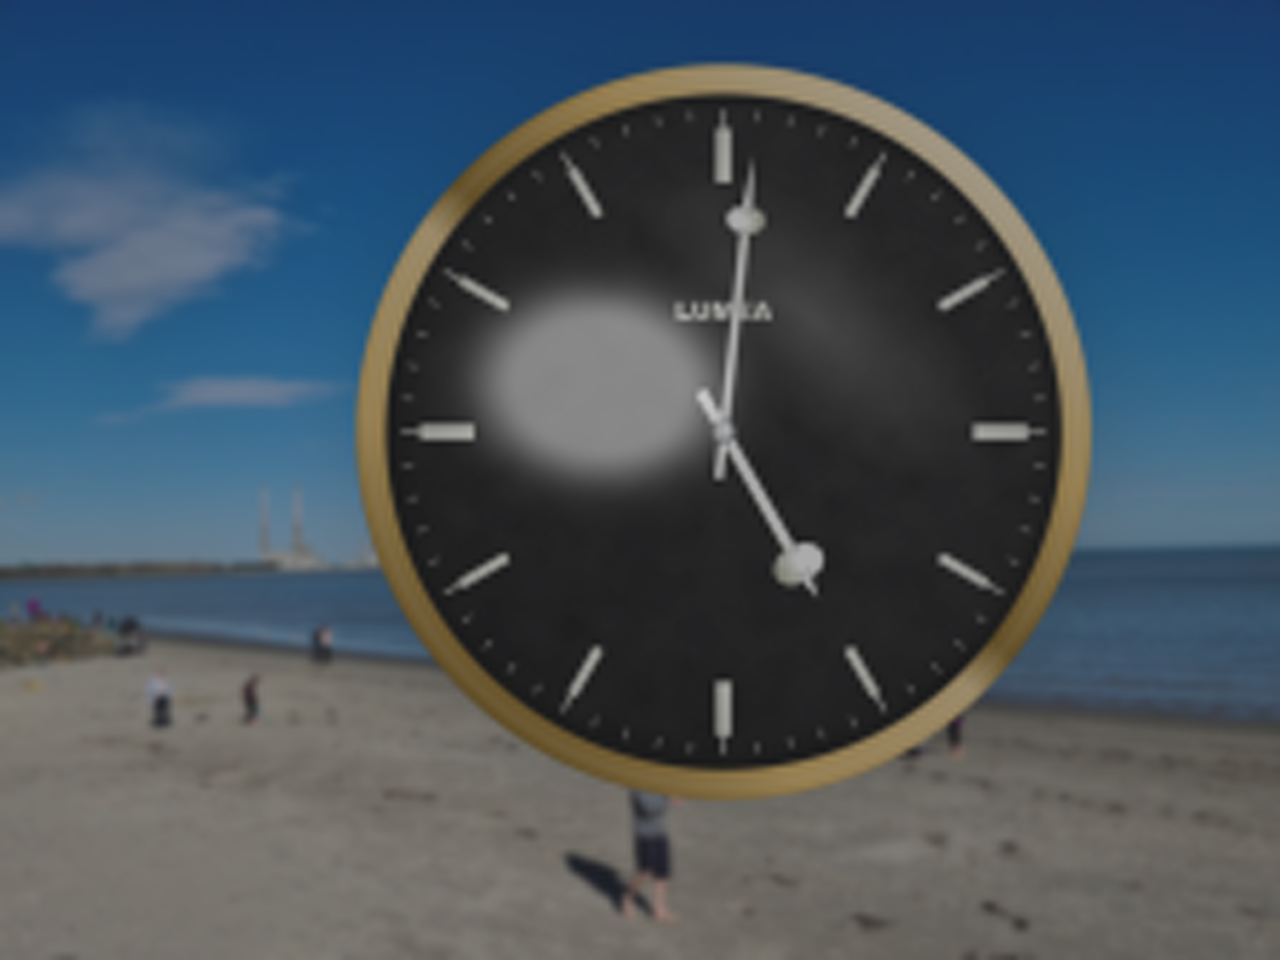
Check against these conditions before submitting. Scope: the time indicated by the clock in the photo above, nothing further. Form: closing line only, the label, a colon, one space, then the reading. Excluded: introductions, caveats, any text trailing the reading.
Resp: 5:01
